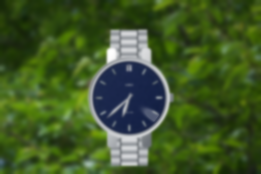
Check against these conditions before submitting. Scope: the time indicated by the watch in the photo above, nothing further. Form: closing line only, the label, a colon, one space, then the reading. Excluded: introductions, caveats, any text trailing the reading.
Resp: 6:38
